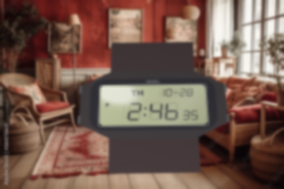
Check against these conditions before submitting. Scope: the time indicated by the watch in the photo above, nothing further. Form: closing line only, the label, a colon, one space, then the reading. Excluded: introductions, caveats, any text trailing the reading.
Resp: 2:46
